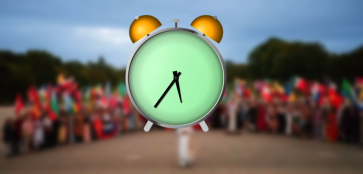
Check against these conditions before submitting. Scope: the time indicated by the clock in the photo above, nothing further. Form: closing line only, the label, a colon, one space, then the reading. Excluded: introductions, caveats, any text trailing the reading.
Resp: 5:36
